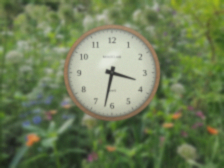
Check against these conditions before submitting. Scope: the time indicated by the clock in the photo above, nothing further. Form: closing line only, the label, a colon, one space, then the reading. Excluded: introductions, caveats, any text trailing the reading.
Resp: 3:32
